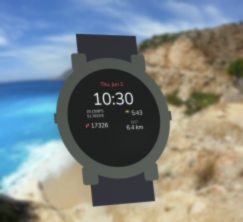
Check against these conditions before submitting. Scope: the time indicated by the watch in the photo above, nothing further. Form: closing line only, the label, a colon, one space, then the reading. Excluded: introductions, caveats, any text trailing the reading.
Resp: 10:30
